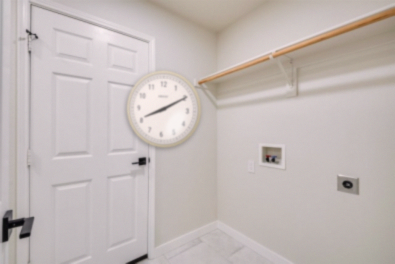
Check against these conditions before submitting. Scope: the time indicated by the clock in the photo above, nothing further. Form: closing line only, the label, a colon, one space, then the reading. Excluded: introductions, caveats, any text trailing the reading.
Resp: 8:10
